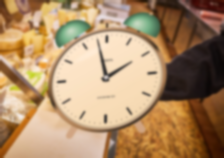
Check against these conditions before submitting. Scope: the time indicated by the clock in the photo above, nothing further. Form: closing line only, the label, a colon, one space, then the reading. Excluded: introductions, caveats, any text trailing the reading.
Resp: 1:58
